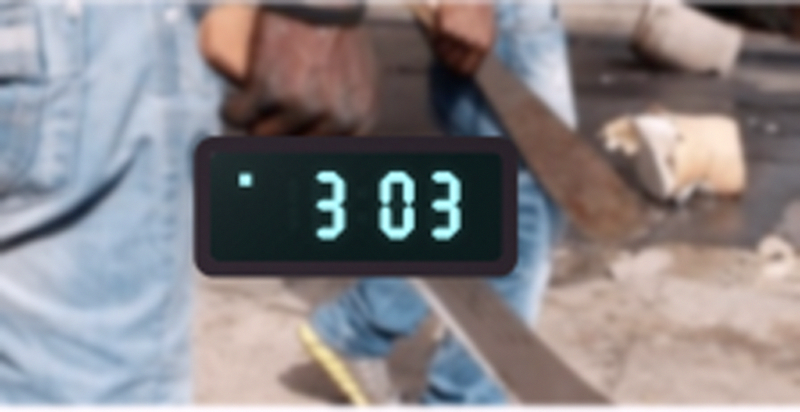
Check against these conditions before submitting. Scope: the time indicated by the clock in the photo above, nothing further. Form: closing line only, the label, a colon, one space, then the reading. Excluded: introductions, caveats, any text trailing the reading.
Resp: 3:03
